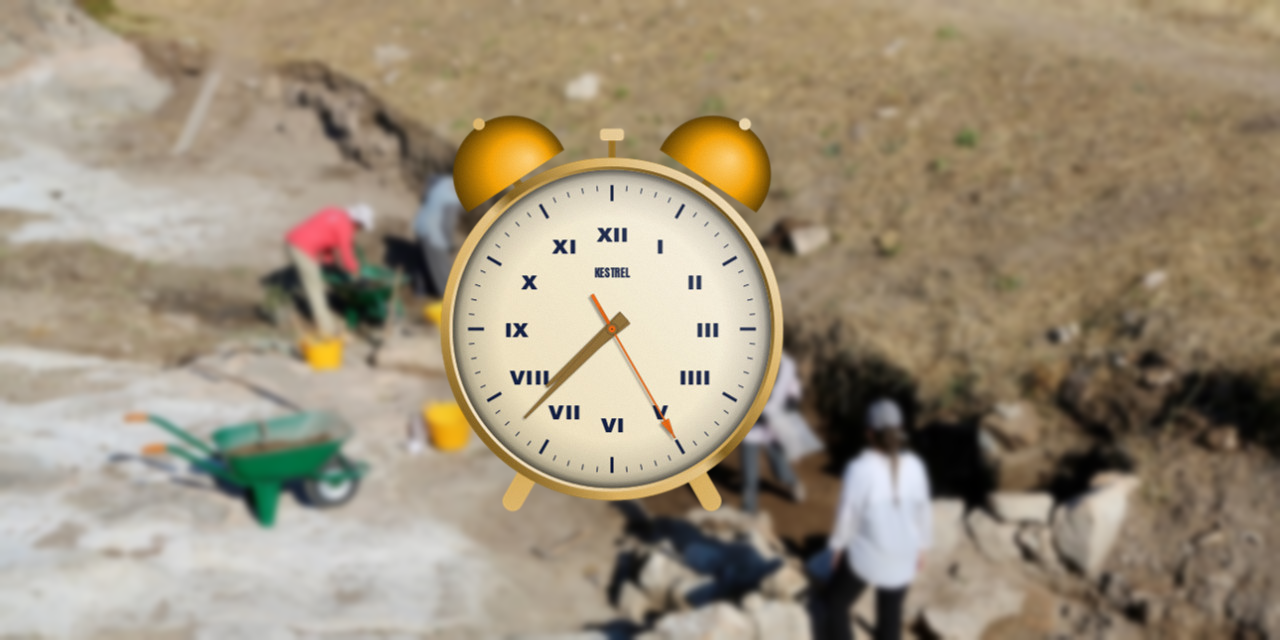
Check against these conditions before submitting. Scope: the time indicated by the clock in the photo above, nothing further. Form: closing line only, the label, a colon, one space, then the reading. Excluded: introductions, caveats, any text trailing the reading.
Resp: 7:37:25
